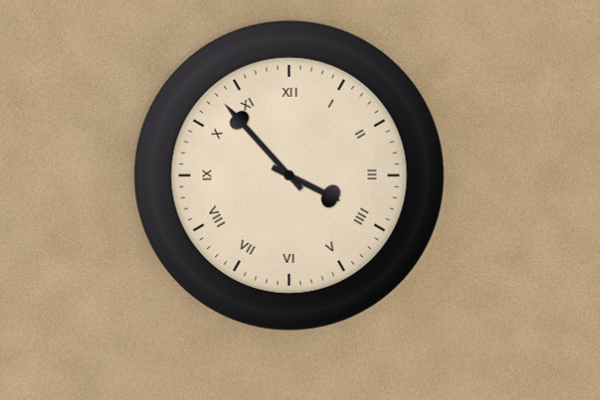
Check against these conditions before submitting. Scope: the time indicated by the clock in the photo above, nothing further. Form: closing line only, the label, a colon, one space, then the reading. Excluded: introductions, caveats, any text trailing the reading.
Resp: 3:53
